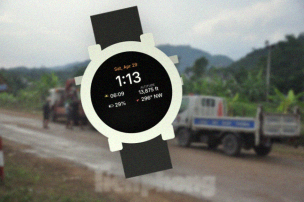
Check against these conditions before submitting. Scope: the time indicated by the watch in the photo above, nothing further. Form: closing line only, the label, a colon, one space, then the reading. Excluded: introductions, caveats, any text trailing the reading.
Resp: 1:13
